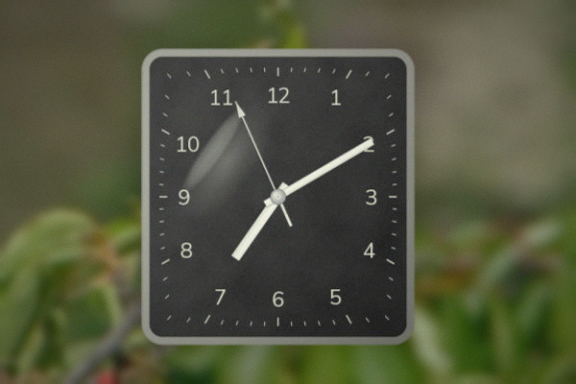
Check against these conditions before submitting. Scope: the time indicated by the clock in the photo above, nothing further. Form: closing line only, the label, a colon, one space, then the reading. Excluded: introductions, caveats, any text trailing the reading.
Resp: 7:09:56
